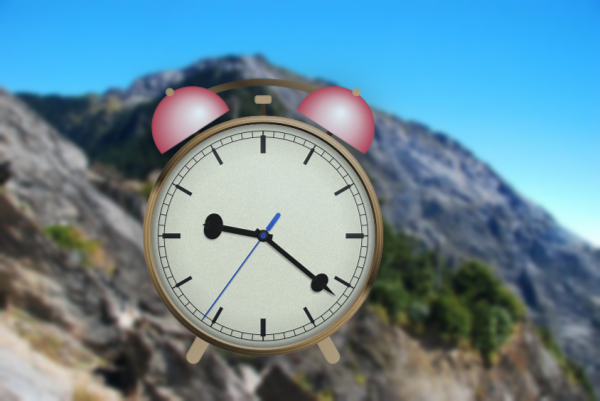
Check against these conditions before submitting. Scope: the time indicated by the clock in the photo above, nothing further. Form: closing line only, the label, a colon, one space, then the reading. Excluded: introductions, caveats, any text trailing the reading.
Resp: 9:21:36
